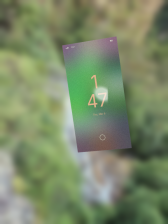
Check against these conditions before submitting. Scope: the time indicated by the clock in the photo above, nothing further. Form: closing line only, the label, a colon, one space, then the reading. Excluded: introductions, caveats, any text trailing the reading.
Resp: 1:47
